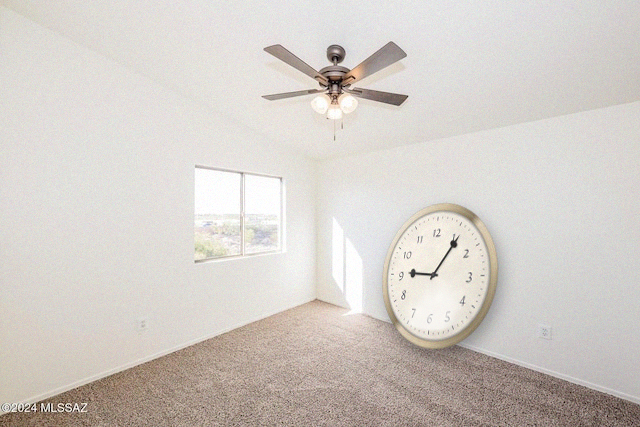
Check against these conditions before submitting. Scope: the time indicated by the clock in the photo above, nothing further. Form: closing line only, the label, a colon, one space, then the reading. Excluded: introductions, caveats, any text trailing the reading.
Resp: 9:06
